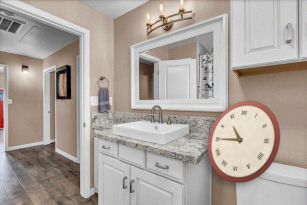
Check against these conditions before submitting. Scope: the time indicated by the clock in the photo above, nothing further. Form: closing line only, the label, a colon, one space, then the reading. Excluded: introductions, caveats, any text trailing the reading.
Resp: 10:45
